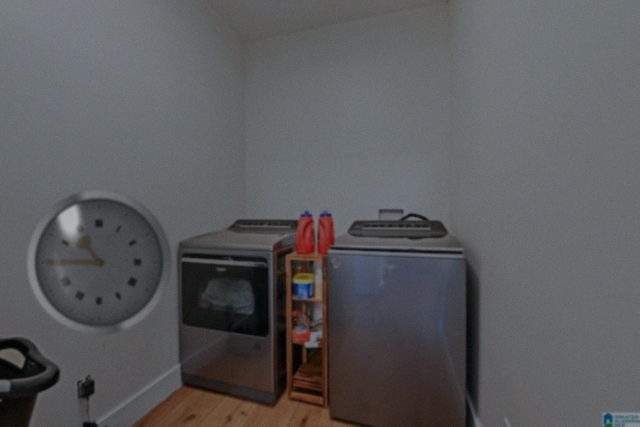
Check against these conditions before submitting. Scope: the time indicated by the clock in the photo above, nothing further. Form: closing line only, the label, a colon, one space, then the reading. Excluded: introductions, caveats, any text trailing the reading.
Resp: 10:45
